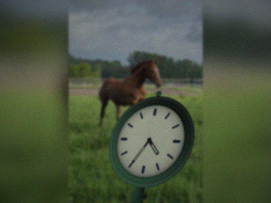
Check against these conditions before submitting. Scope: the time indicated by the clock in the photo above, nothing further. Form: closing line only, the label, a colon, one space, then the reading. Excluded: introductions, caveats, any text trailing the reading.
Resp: 4:35
